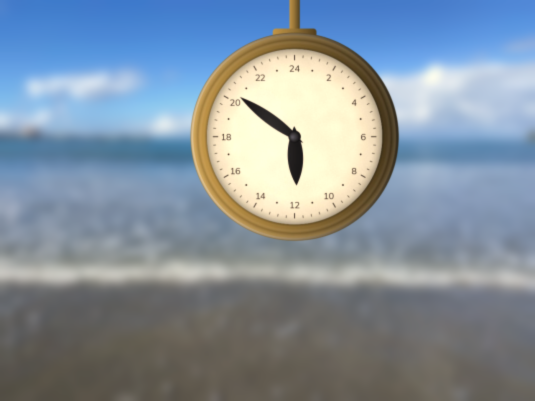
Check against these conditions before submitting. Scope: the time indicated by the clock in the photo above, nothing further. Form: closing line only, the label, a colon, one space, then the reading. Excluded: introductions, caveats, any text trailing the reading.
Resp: 11:51
